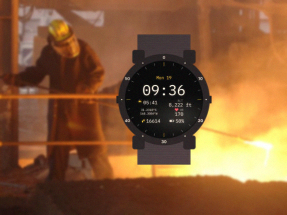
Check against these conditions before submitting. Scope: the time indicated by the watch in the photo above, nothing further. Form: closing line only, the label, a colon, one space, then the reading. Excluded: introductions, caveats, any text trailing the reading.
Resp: 9:36
